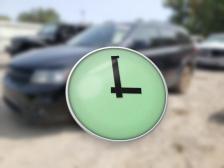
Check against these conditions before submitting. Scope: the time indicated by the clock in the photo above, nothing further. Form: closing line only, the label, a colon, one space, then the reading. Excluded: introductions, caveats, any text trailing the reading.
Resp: 2:59
